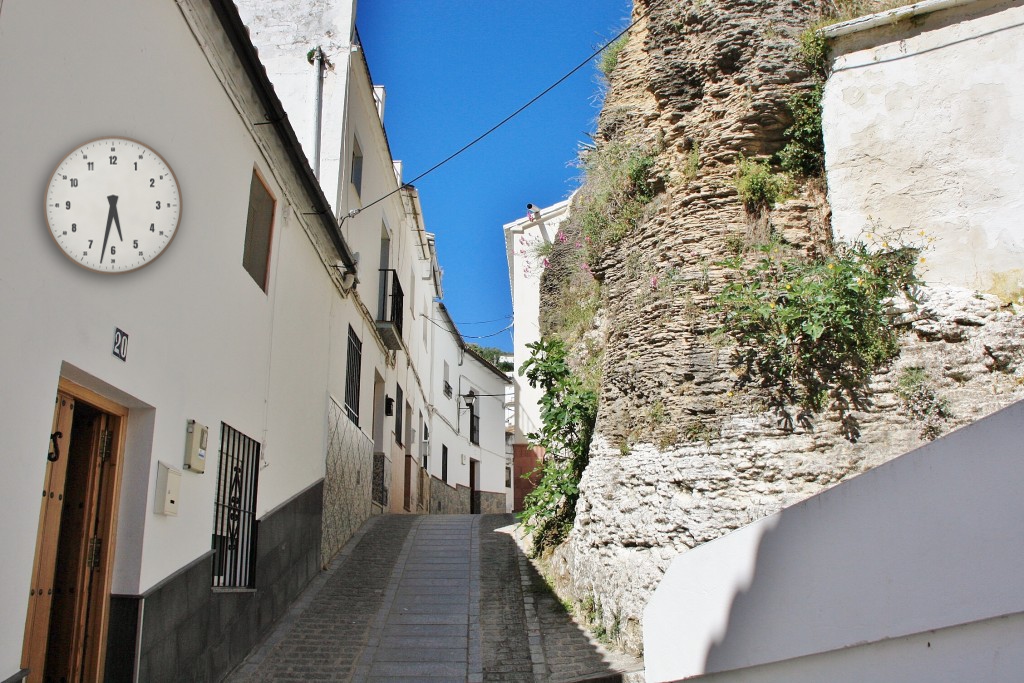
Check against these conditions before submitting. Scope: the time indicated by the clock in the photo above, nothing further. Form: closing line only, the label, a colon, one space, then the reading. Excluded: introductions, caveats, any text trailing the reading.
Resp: 5:32
